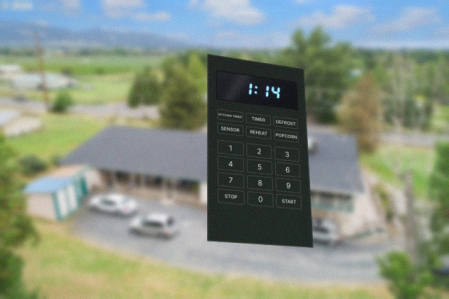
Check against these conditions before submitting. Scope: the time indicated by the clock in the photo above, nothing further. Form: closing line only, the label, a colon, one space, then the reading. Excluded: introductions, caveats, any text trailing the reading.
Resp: 1:14
